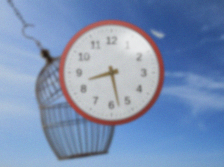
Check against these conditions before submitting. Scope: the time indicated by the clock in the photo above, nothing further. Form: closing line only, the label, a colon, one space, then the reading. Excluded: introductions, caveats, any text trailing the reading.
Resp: 8:28
